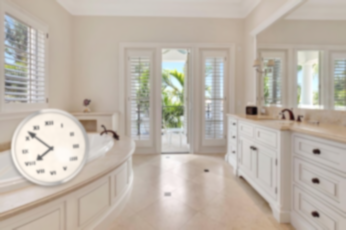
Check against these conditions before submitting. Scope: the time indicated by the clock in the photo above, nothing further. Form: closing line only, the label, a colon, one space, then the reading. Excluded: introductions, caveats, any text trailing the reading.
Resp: 7:52
